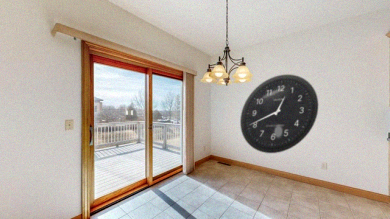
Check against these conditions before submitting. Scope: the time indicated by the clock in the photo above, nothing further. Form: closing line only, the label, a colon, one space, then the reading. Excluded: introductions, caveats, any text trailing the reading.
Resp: 12:41
